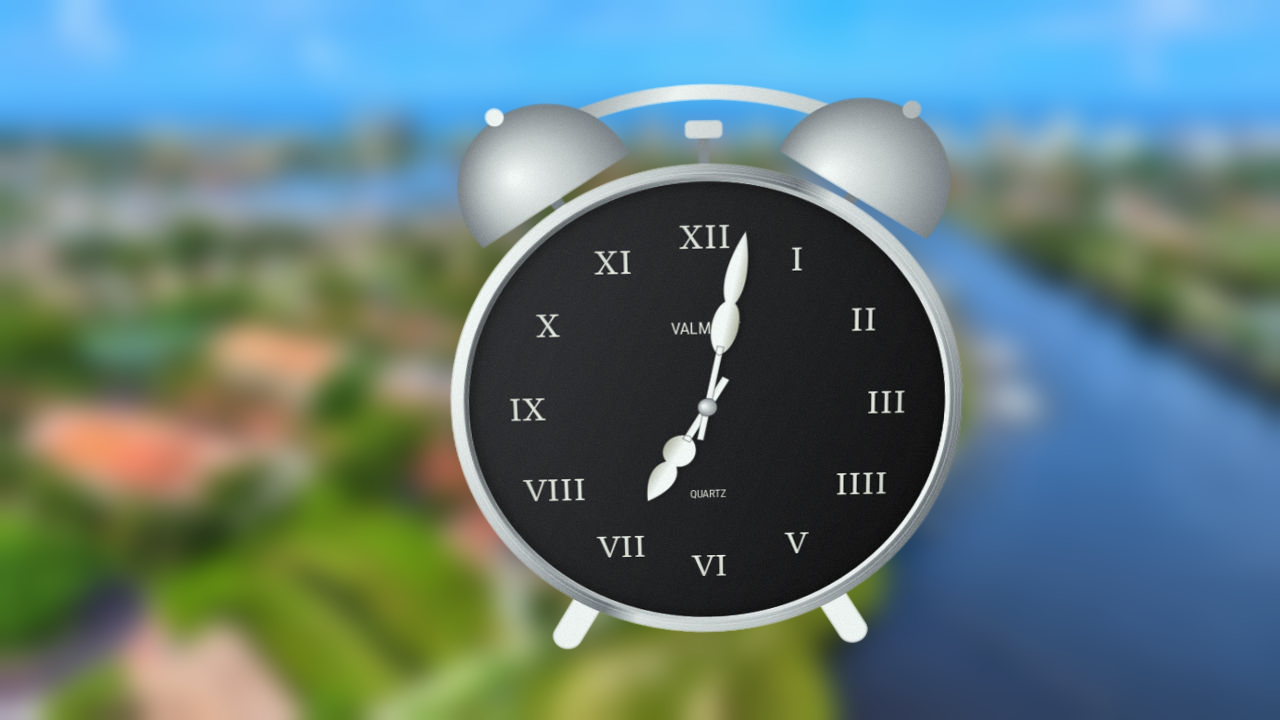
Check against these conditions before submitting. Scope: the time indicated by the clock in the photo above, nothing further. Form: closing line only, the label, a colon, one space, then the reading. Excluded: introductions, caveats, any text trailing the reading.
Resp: 7:02
